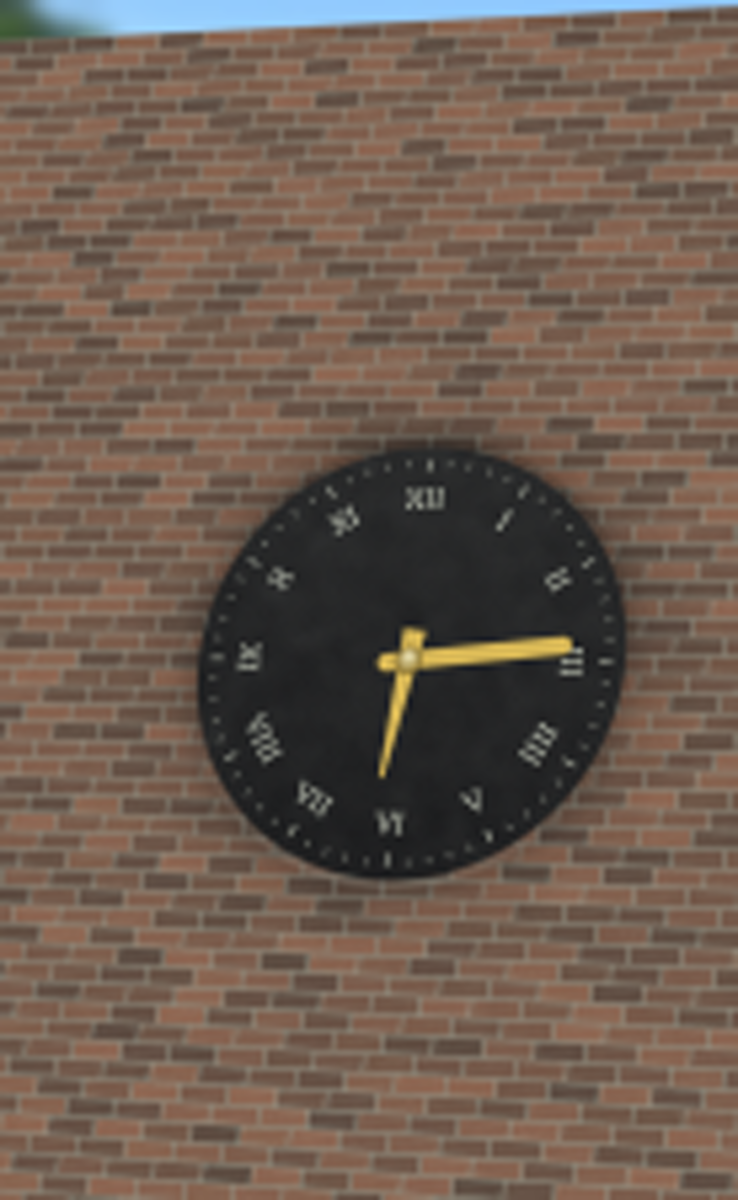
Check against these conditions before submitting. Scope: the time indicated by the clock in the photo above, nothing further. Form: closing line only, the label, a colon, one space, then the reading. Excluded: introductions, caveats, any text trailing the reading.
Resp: 6:14
